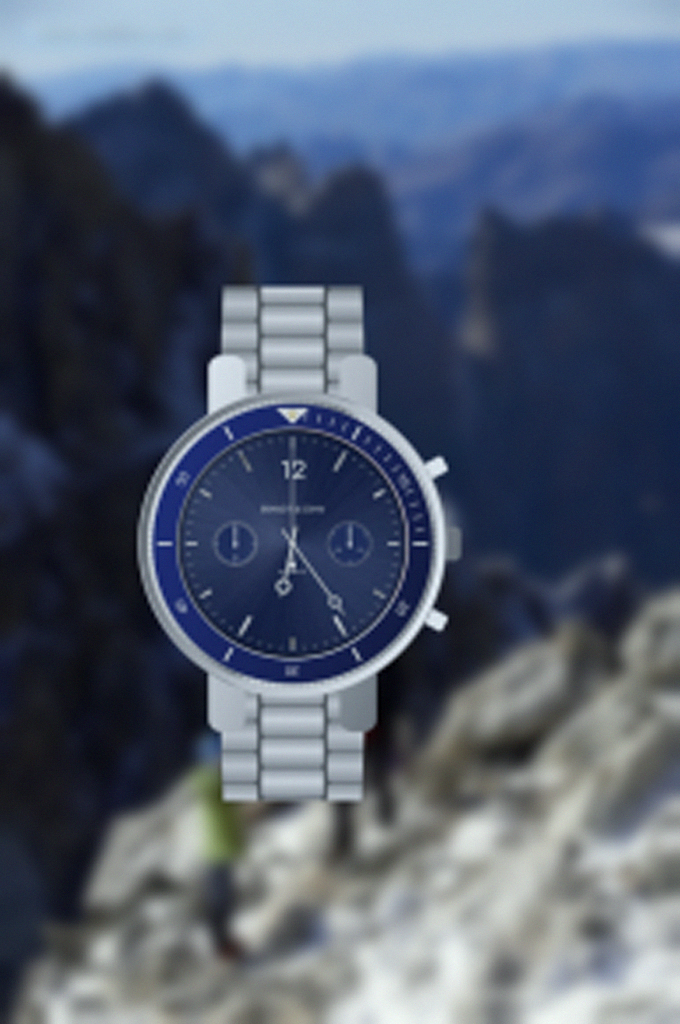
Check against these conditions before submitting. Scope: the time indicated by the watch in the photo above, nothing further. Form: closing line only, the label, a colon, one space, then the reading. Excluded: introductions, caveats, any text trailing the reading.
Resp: 6:24
